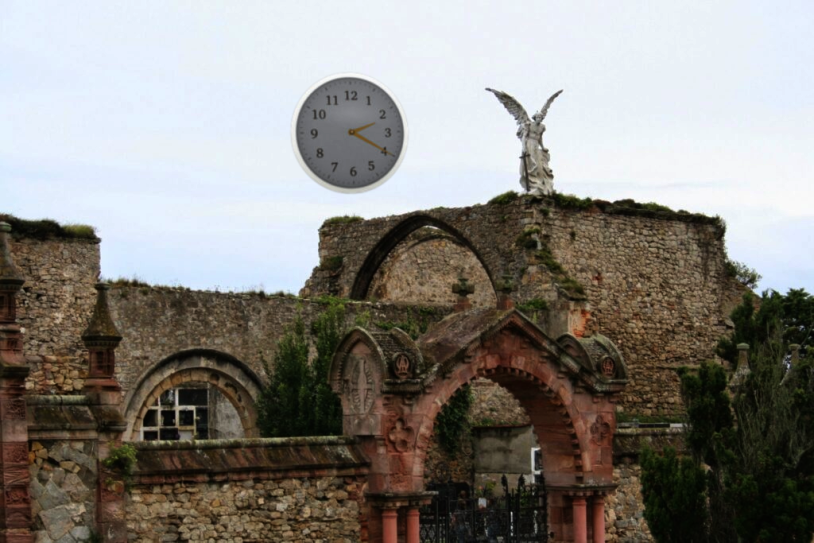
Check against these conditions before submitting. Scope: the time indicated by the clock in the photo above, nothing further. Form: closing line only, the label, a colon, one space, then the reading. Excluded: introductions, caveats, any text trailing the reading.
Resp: 2:20
